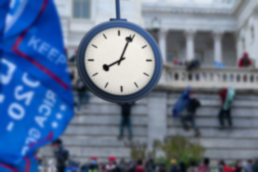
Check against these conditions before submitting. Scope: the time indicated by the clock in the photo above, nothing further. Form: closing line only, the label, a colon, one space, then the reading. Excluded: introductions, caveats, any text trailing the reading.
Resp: 8:04
